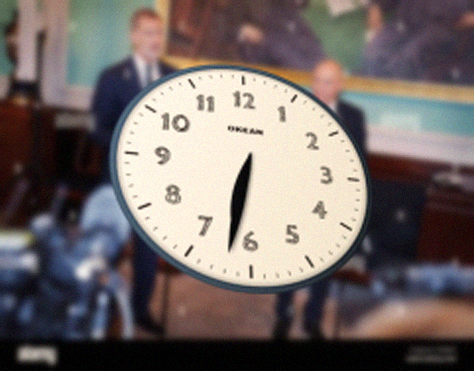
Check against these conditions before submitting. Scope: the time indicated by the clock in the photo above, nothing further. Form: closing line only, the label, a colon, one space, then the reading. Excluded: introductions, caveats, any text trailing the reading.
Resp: 6:32
